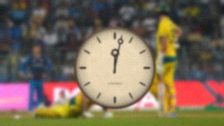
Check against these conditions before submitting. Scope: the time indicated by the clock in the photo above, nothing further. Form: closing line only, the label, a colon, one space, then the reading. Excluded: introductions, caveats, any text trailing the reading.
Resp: 12:02
